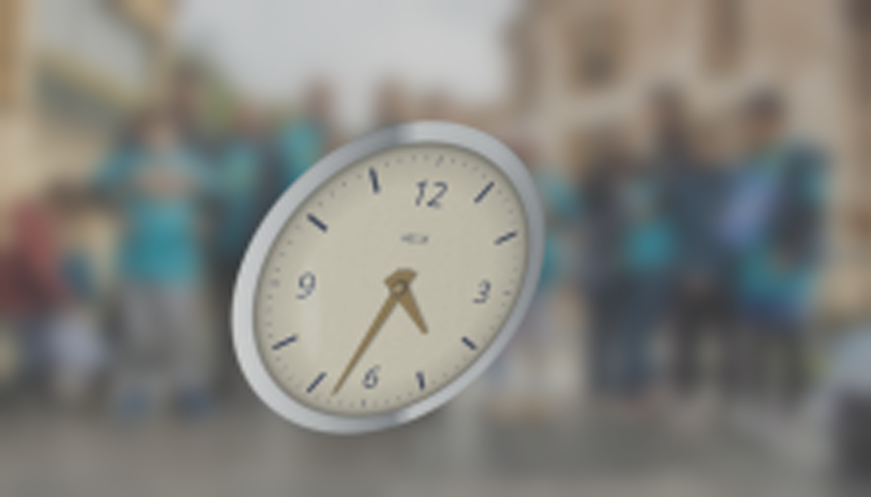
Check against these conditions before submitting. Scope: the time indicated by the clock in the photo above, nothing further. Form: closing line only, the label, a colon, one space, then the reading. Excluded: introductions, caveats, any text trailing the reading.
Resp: 4:33
